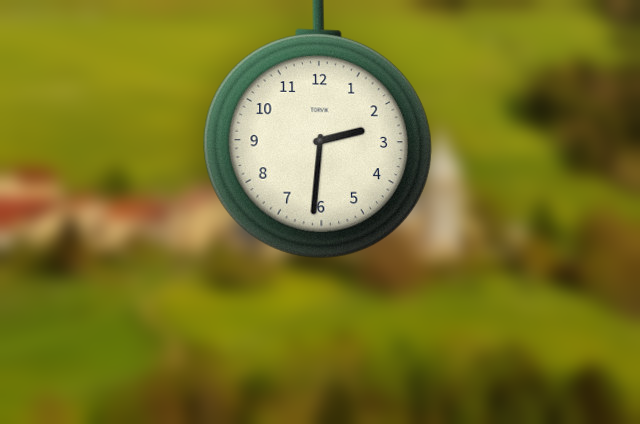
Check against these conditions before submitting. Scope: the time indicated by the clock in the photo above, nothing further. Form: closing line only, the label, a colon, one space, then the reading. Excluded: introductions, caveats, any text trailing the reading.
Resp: 2:31
